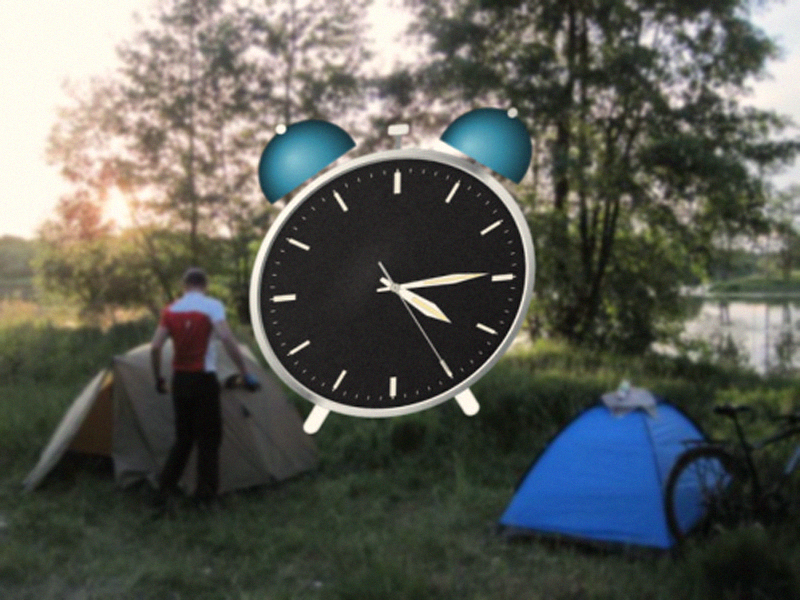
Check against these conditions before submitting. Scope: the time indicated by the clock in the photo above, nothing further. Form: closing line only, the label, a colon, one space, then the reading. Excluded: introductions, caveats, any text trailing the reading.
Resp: 4:14:25
